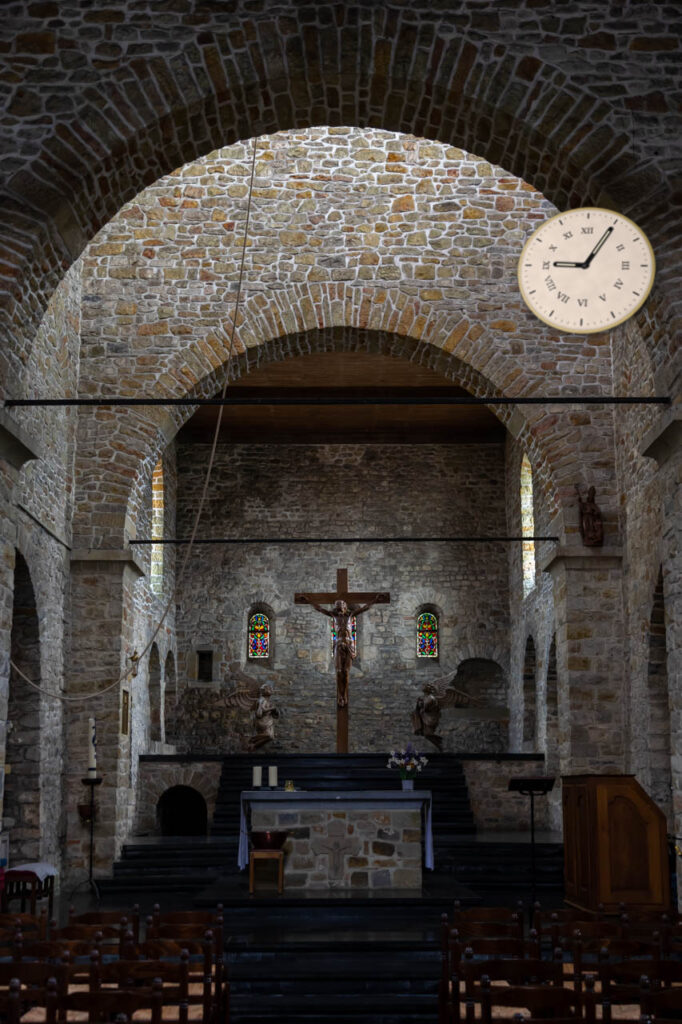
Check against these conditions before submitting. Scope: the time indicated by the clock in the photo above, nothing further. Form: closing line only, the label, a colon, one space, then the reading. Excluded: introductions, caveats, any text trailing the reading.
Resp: 9:05
